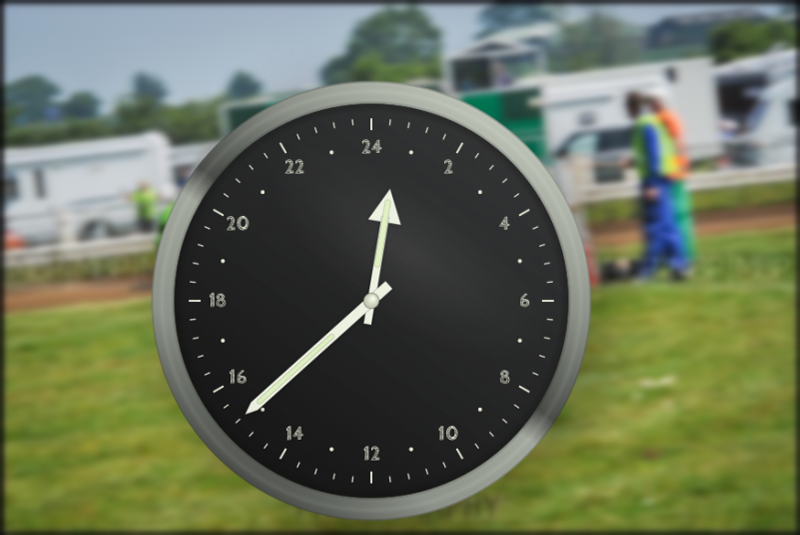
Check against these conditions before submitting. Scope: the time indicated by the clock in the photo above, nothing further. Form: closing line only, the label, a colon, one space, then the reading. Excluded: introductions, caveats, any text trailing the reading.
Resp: 0:38
